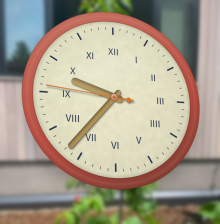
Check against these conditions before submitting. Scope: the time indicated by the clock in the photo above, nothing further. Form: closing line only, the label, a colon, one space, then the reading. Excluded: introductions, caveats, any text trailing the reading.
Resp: 9:36:46
